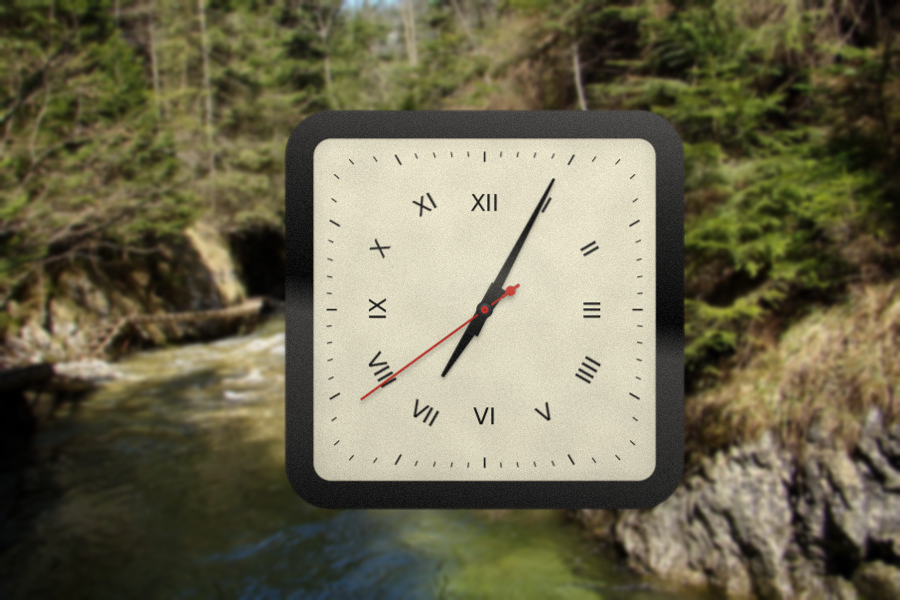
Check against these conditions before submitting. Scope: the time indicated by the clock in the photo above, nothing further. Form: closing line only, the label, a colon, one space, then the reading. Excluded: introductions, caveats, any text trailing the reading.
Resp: 7:04:39
